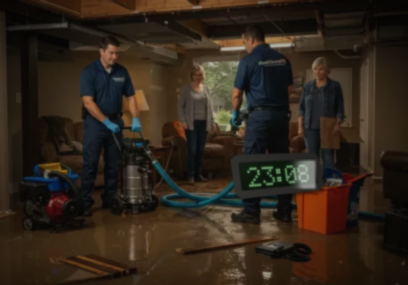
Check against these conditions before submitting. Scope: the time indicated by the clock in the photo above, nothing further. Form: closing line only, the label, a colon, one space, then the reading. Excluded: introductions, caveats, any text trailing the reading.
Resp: 23:08
